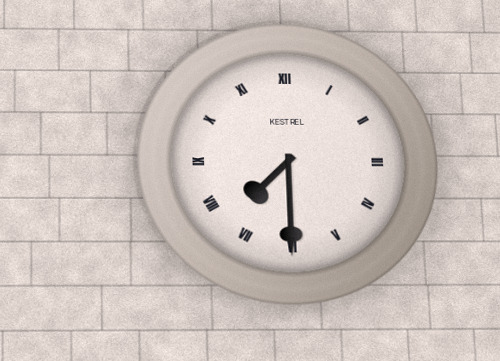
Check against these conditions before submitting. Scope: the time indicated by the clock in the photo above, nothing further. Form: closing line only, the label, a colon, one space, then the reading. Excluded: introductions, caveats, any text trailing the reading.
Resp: 7:30
